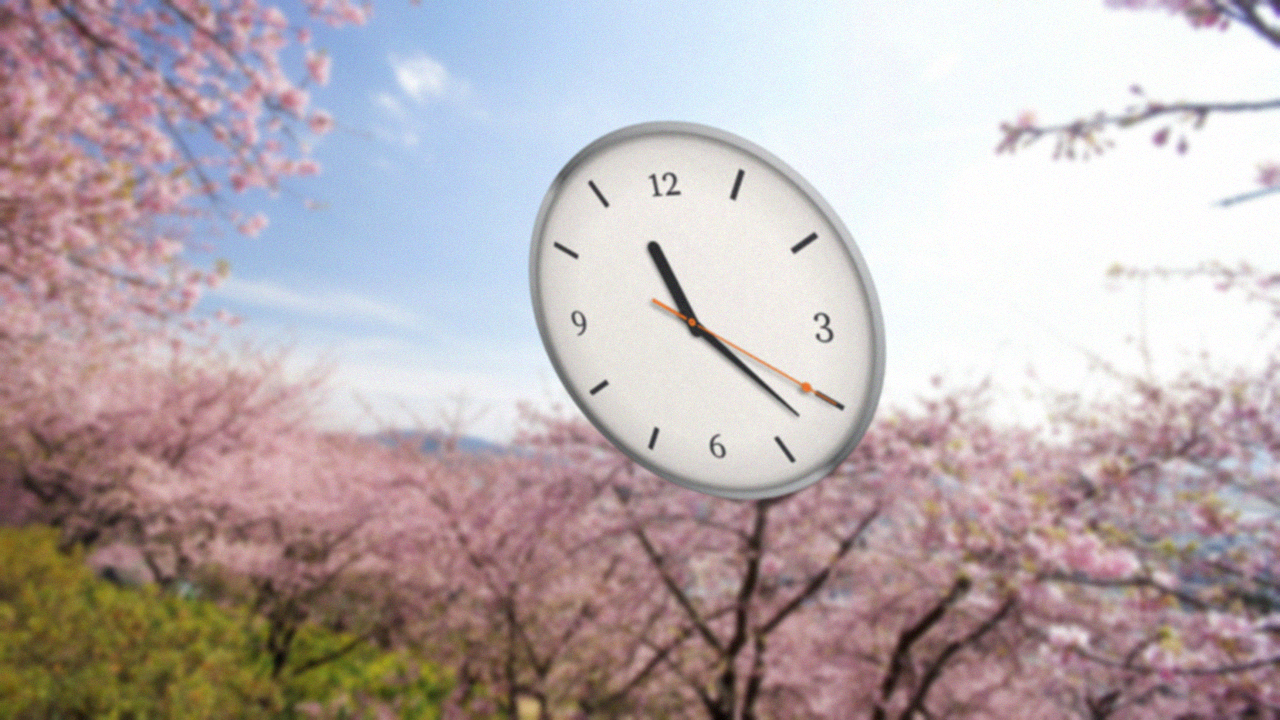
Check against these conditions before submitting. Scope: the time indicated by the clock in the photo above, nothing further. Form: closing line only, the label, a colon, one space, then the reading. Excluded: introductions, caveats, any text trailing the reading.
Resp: 11:22:20
